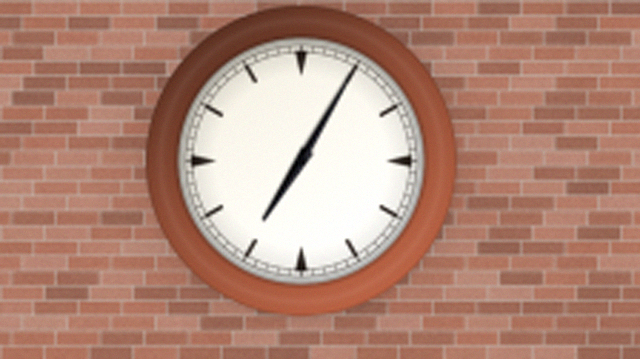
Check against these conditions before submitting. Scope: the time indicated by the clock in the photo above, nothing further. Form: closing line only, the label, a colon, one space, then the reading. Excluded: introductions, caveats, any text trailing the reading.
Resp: 7:05
